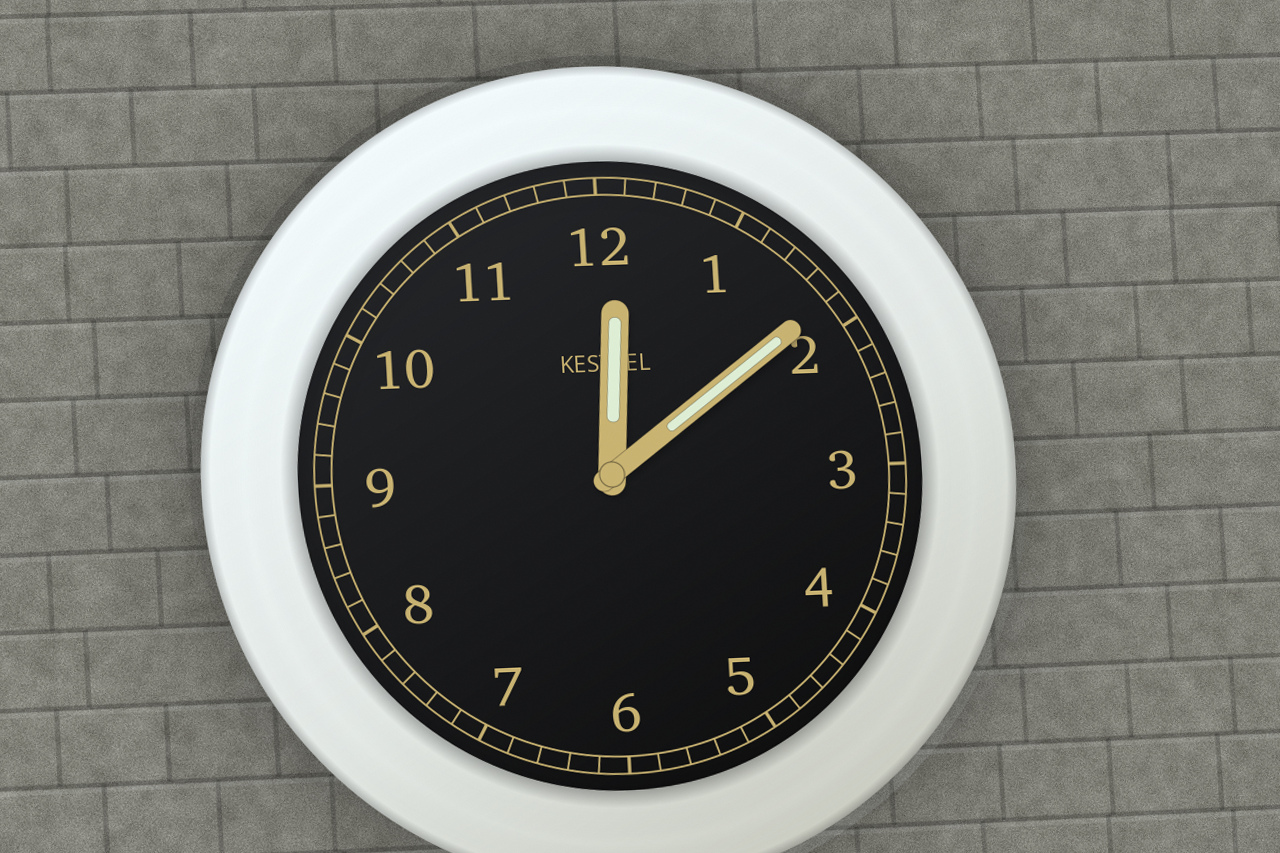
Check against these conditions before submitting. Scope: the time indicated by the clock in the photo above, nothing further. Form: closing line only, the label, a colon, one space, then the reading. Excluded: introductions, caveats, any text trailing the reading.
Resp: 12:09
